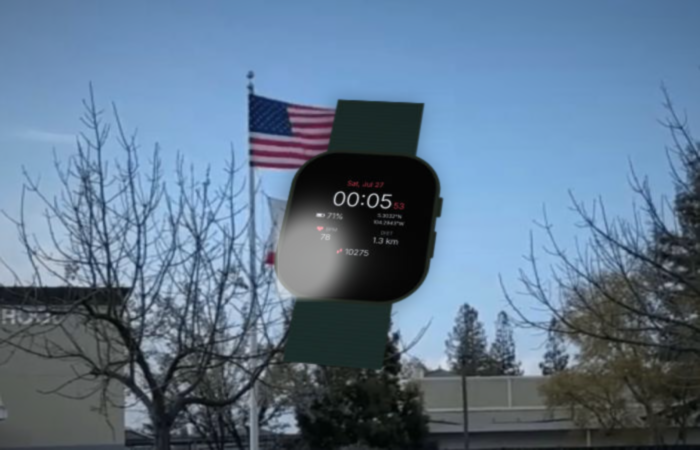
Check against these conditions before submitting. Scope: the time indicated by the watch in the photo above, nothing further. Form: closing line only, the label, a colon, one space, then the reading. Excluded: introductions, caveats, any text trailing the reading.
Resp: 0:05
